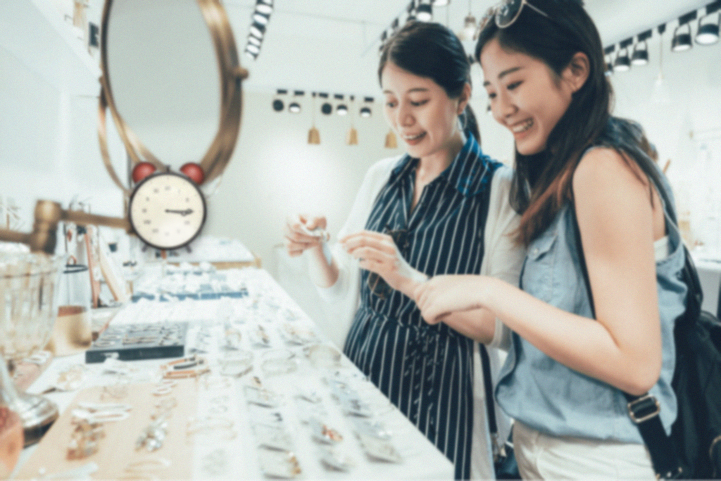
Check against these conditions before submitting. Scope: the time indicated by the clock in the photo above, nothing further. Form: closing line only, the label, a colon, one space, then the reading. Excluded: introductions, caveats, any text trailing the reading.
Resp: 3:15
